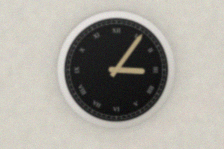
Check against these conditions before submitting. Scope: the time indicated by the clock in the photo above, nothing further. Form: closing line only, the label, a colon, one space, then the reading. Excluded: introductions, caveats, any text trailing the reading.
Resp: 3:06
